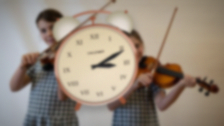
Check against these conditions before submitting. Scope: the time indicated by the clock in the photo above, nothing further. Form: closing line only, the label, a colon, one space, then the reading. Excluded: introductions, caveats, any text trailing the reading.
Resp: 3:11
